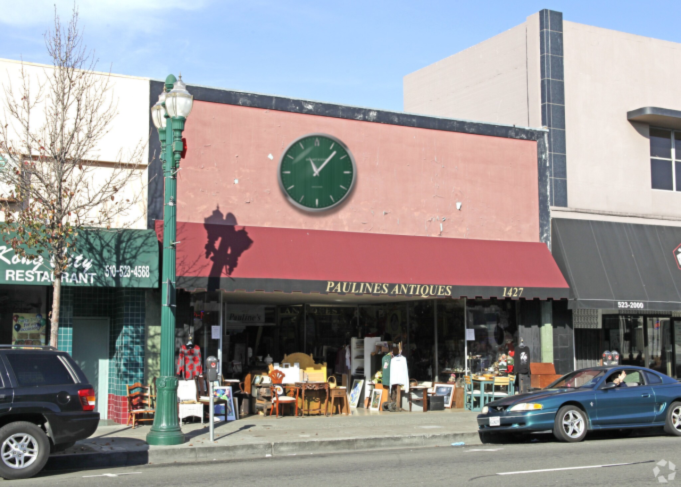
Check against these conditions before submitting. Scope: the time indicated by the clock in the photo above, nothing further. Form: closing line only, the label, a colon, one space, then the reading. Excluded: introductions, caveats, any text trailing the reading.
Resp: 11:07
